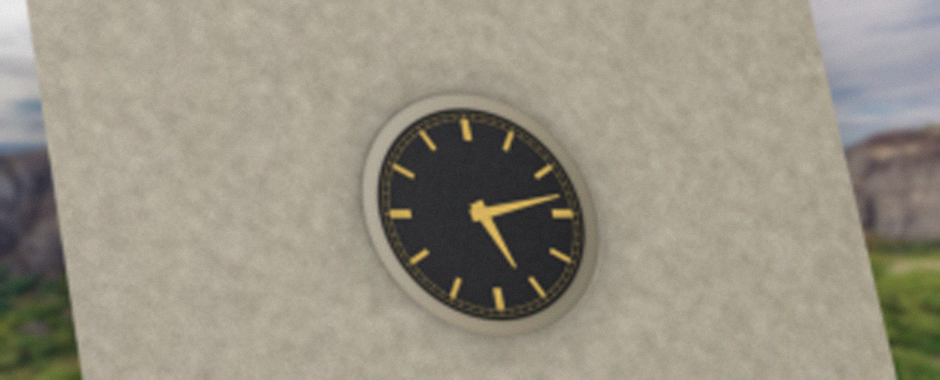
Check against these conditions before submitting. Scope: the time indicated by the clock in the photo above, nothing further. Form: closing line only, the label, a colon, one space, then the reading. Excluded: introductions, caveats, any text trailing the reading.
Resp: 5:13
